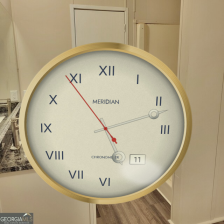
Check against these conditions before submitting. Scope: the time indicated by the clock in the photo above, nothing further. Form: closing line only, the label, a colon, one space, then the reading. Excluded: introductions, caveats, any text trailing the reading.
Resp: 5:11:54
